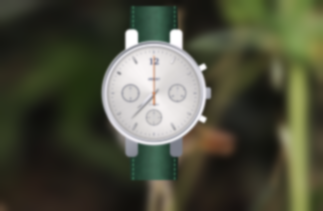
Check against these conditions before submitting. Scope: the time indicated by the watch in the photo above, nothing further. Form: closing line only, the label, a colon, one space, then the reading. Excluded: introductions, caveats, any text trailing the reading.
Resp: 7:37
